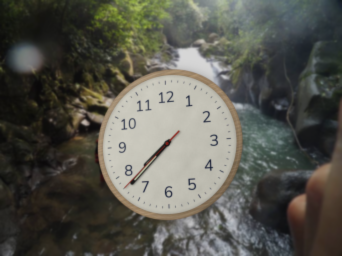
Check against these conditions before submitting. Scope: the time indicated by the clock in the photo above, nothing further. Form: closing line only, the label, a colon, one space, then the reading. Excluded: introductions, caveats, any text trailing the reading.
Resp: 7:37:38
